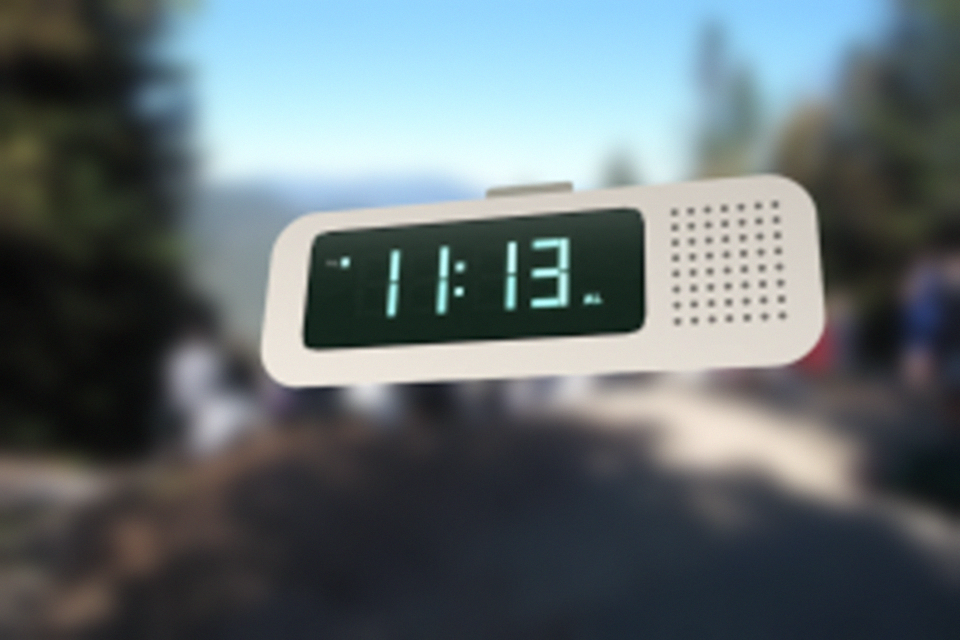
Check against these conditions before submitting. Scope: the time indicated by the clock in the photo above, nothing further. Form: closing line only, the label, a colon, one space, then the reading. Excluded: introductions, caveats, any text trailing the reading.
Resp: 11:13
